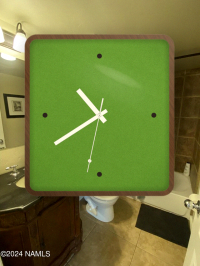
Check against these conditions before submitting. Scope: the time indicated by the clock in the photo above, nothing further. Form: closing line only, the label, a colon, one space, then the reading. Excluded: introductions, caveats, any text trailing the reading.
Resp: 10:39:32
